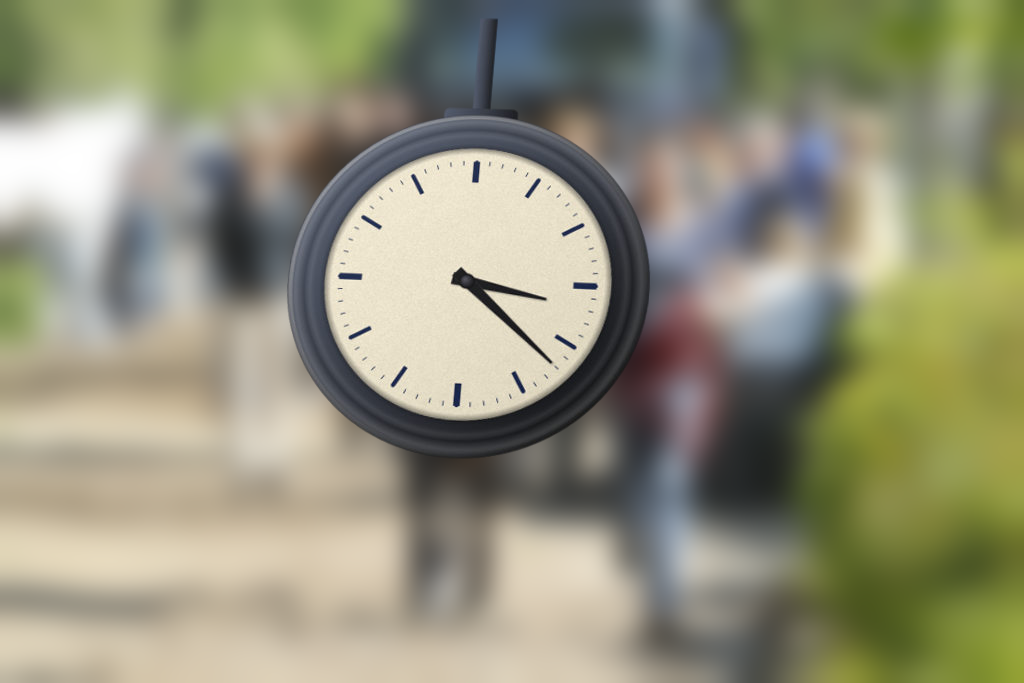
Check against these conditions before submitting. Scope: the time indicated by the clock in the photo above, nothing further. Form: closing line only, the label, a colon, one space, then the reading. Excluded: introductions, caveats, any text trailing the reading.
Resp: 3:22
